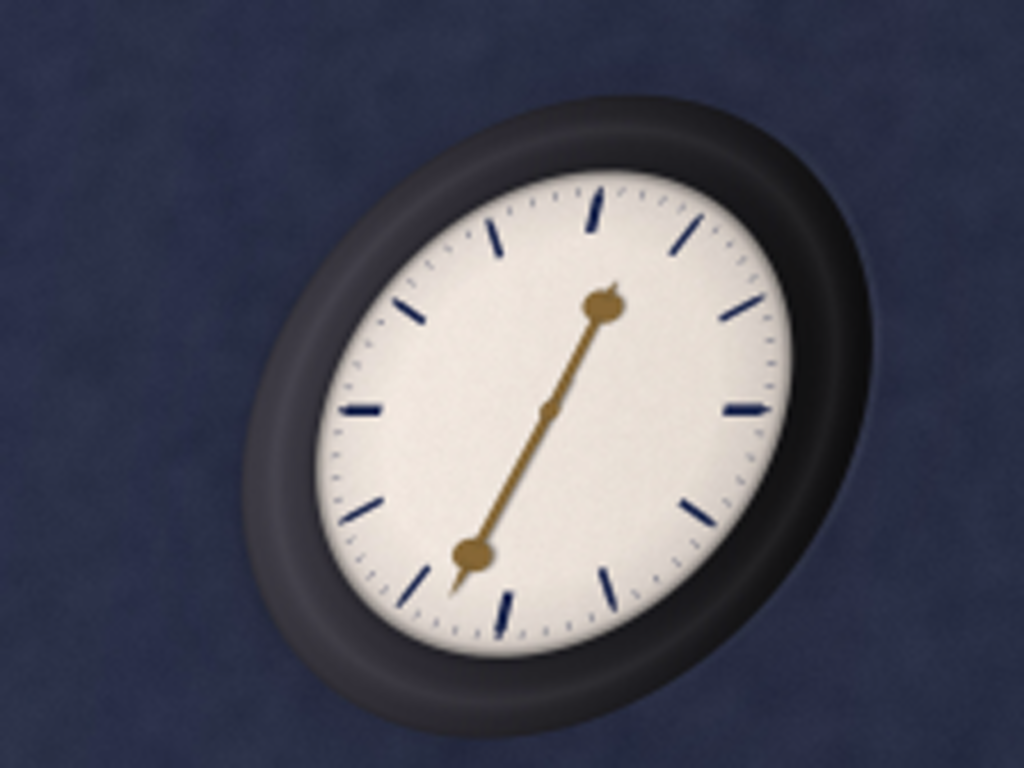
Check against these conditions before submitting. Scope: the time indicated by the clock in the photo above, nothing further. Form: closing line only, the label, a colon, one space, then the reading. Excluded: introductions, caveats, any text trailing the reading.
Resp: 12:33
